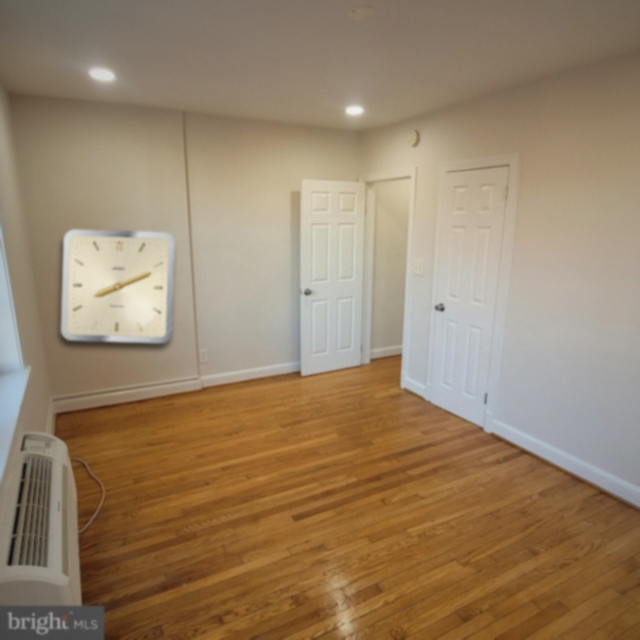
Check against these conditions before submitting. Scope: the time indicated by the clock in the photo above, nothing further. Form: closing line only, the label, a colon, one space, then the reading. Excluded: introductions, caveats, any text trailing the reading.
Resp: 8:11
